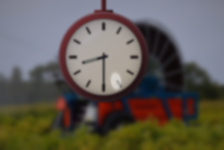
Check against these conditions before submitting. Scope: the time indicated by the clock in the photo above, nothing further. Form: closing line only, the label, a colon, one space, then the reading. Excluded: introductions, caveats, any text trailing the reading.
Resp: 8:30
